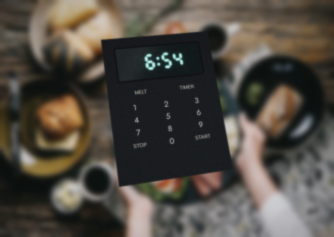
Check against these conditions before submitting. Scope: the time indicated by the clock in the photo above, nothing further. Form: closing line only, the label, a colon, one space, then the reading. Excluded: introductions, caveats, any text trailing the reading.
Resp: 6:54
